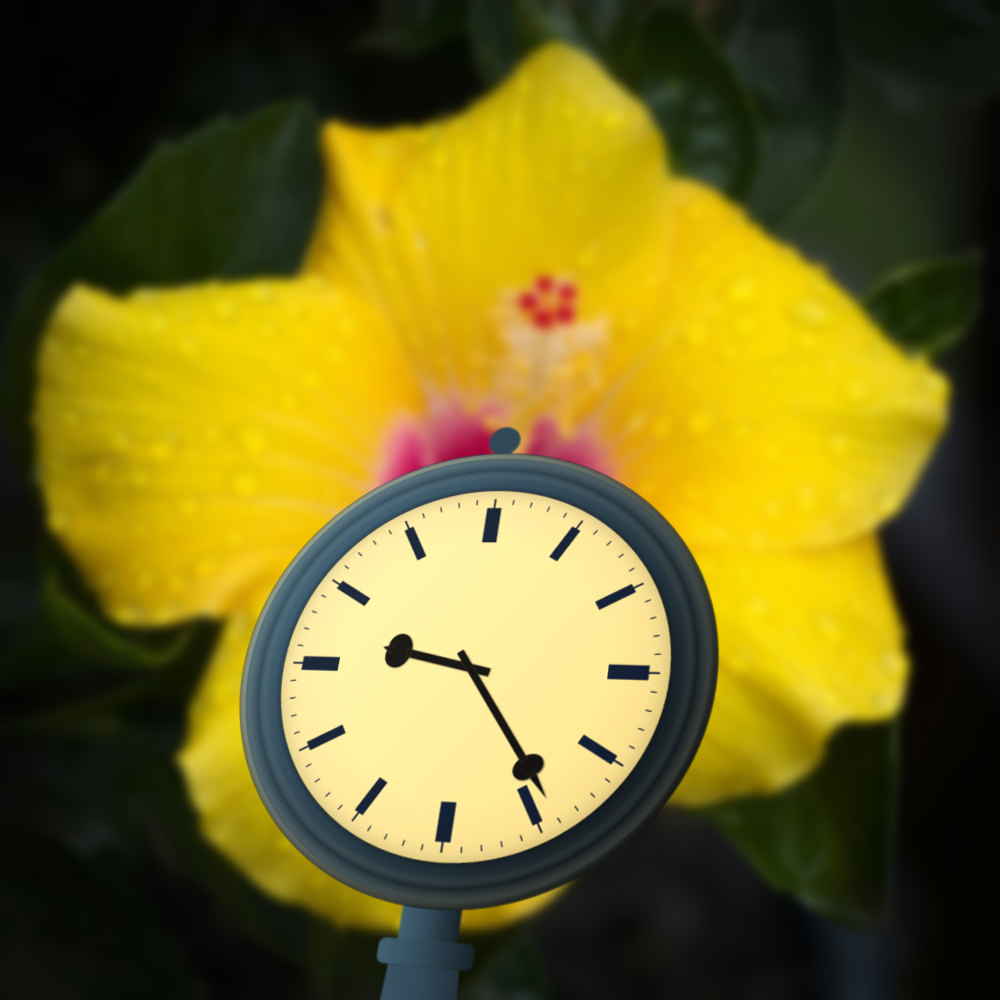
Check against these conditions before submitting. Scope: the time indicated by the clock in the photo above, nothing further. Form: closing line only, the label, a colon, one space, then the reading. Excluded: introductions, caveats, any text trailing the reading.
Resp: 9:24
